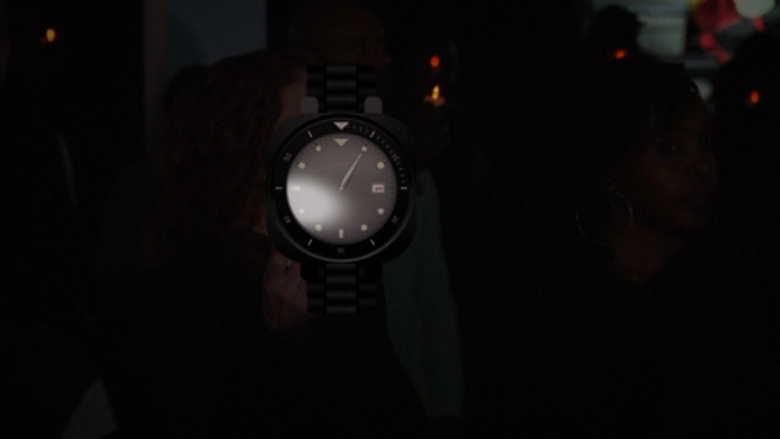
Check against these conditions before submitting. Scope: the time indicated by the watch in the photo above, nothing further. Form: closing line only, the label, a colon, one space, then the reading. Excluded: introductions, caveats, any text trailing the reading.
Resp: 1:05
